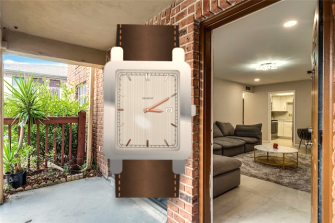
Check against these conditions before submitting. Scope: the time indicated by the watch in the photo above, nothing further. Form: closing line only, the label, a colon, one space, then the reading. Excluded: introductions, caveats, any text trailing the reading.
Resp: 3:10
